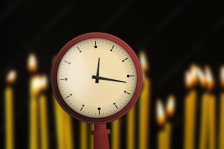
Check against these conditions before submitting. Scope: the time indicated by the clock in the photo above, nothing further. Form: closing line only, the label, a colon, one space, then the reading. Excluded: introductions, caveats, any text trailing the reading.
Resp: 12:17
